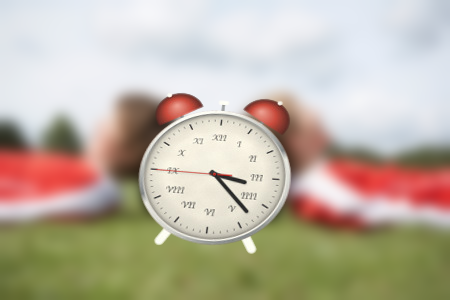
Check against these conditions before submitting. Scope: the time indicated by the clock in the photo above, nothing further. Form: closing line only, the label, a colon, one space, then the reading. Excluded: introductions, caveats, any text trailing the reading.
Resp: 3:22:45
